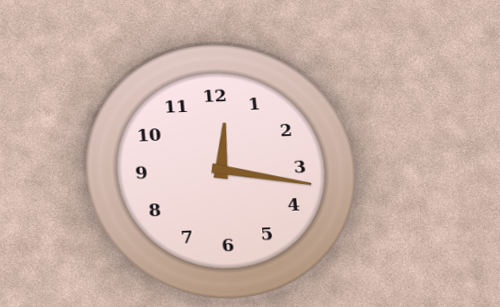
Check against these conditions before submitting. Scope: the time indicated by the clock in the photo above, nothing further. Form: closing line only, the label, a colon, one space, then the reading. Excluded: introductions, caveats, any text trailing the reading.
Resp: 12:17
